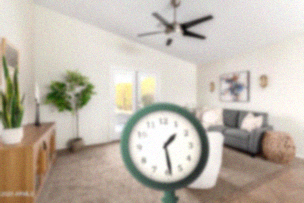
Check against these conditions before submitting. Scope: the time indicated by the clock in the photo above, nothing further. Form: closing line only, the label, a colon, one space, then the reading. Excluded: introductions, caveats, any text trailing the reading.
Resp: 1:29
